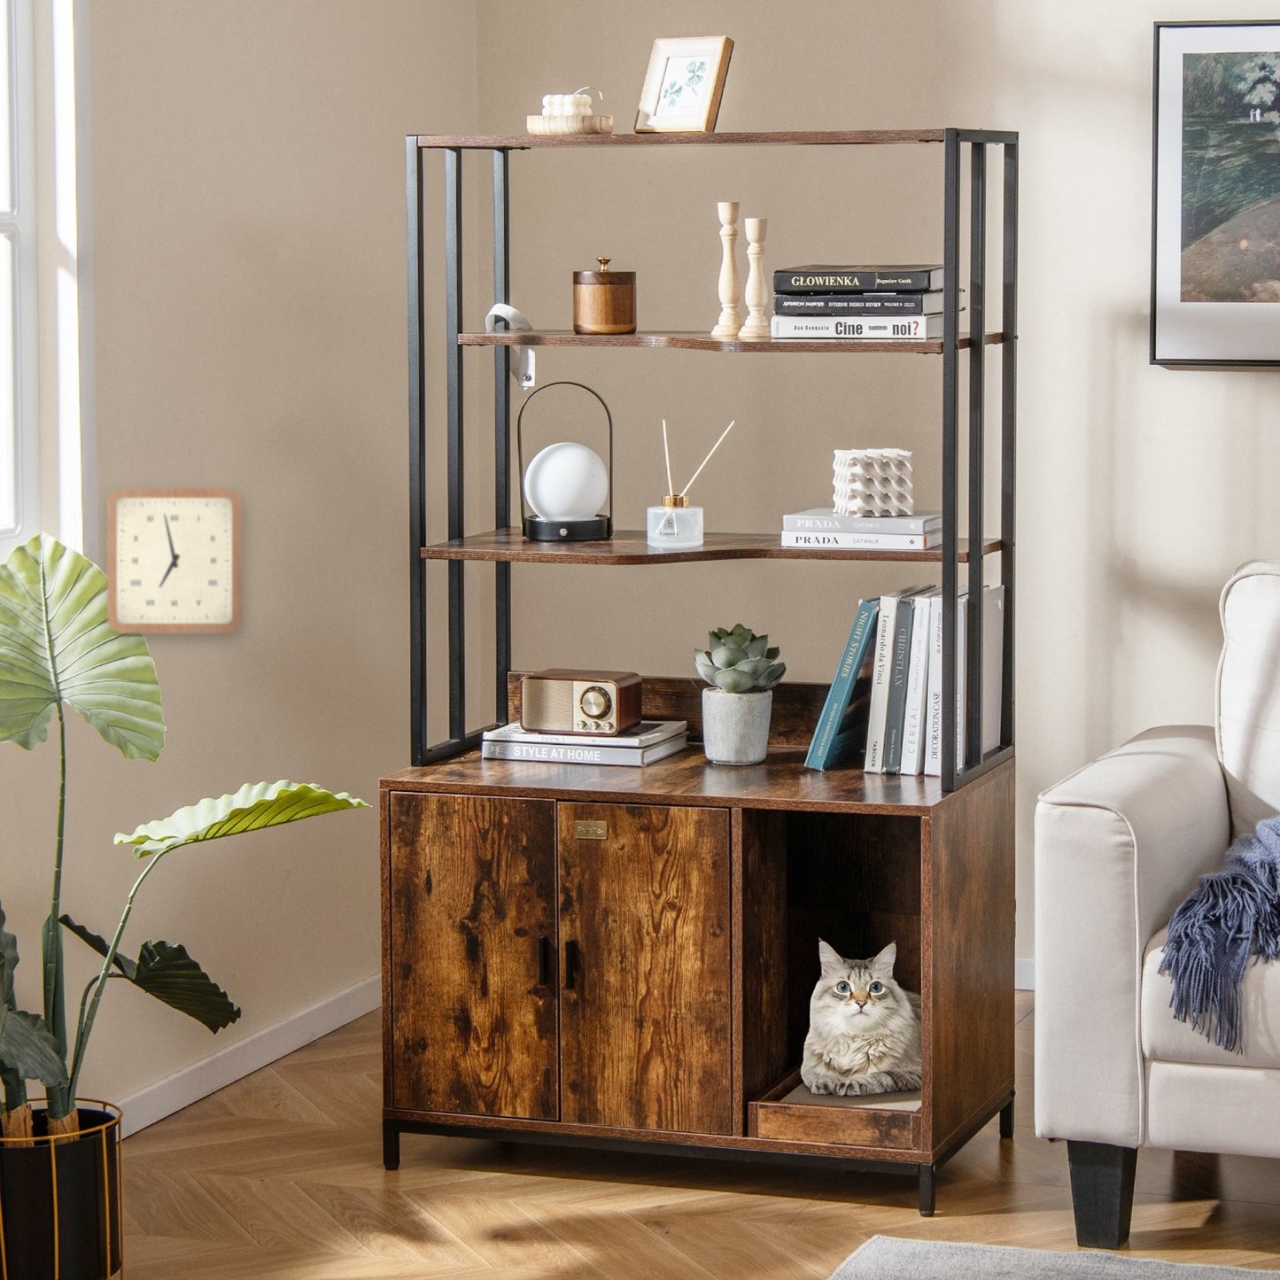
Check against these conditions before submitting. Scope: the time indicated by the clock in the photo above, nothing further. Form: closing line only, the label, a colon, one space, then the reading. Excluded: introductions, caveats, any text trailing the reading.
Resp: 6:58
